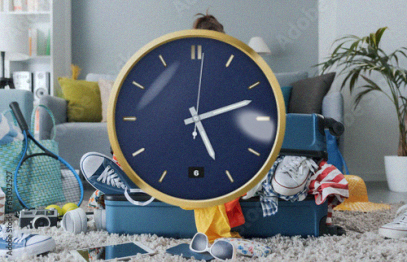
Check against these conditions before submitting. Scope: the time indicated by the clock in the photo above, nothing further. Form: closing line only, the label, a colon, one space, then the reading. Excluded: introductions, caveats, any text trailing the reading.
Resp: 5:12:01
